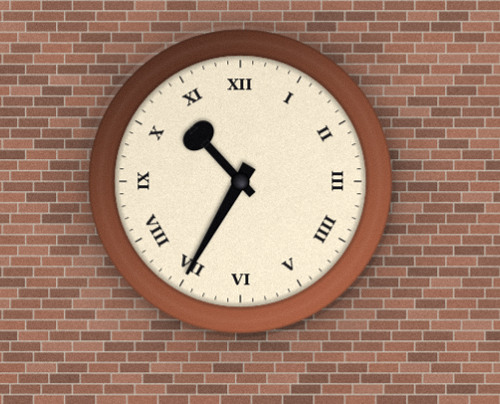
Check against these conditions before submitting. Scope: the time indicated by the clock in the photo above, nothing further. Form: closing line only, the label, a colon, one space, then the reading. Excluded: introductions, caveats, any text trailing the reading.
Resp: 10:35
